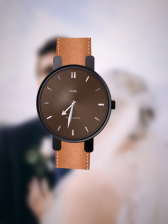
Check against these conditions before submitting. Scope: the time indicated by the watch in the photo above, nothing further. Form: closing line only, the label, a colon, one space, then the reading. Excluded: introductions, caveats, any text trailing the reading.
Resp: 7:32
